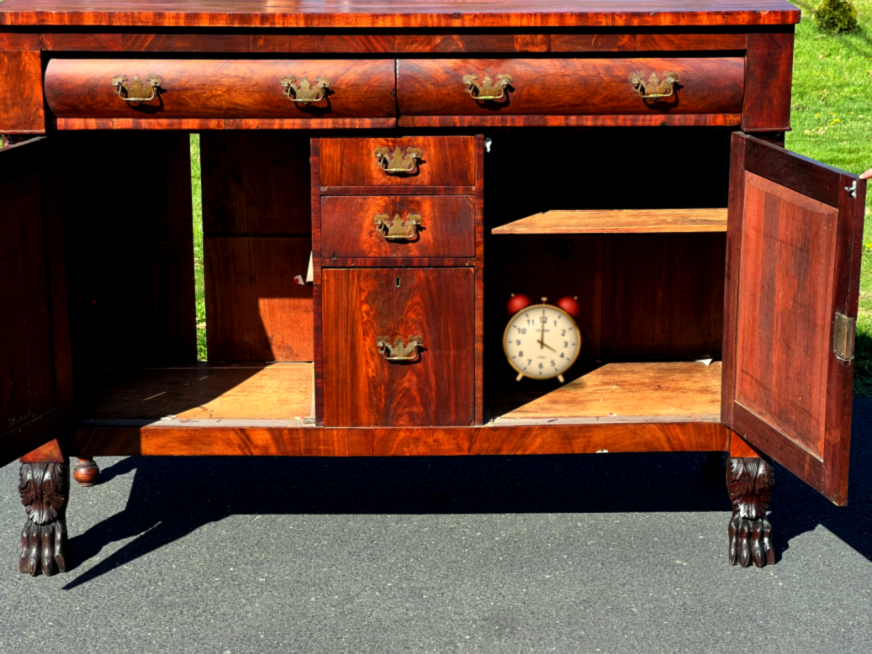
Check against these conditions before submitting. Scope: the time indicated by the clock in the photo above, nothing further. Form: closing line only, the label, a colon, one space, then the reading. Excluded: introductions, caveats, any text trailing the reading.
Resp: 4:00
